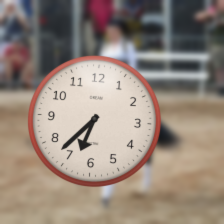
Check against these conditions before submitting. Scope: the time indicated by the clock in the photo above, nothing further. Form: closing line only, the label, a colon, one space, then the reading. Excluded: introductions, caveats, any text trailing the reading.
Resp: 6:37
